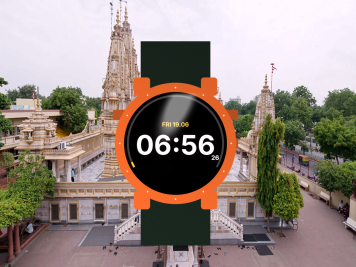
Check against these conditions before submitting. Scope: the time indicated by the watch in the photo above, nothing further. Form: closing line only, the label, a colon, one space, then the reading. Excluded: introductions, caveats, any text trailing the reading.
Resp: 6:56
